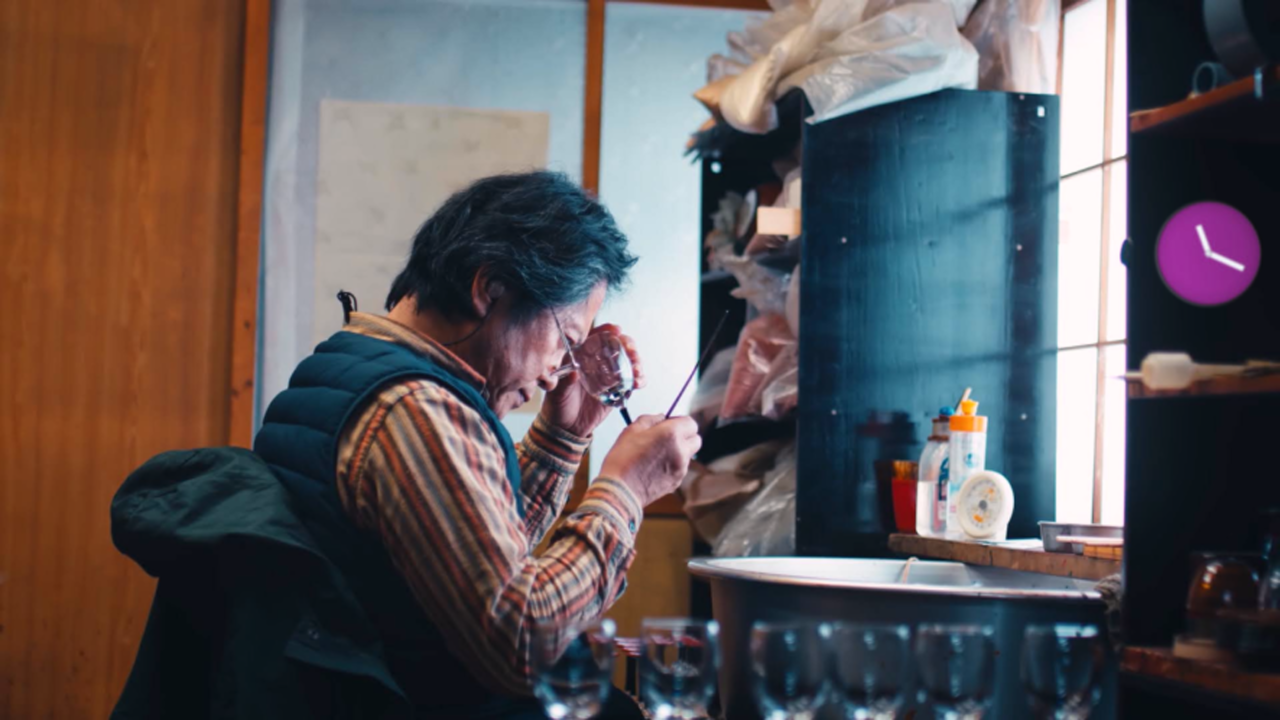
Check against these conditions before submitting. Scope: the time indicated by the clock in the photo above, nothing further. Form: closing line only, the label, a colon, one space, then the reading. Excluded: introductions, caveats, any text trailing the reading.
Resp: 11:19
